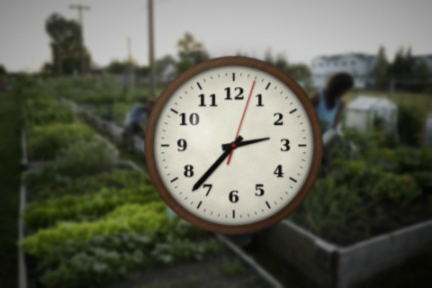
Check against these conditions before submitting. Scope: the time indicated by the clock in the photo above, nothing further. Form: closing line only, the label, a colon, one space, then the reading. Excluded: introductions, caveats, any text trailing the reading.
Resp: 2:37:03
